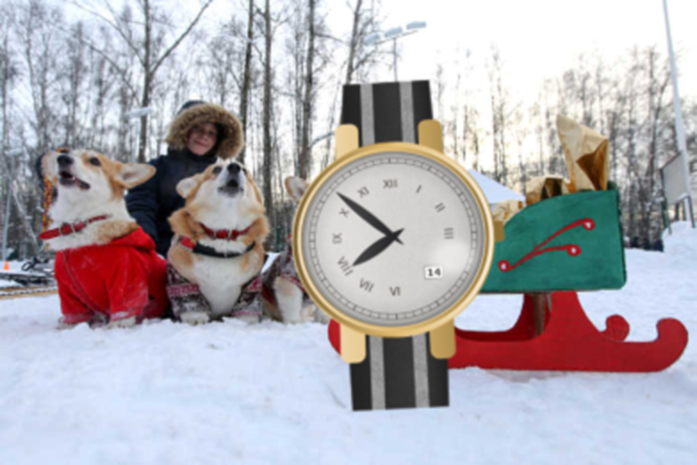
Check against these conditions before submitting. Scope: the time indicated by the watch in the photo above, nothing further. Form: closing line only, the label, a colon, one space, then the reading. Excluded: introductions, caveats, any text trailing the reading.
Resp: 7:52
